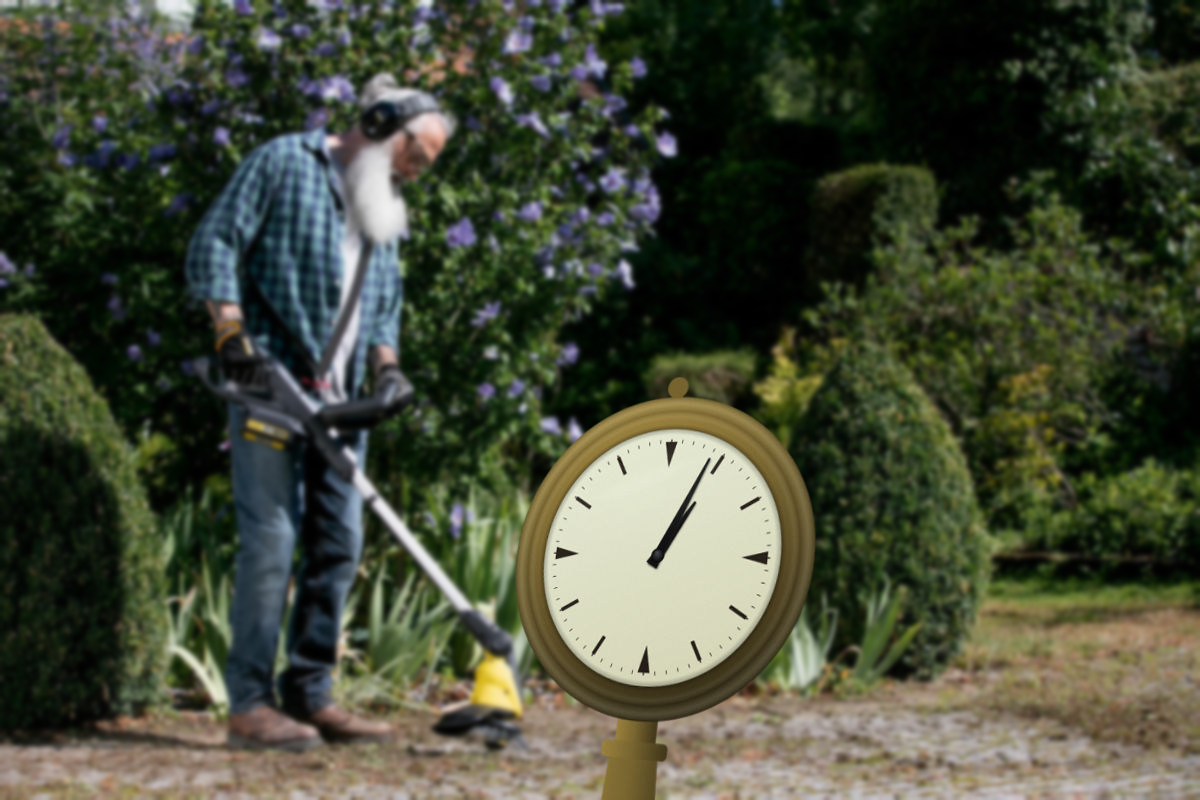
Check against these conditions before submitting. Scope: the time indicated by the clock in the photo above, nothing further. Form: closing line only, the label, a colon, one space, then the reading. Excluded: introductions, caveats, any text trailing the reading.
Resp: 1:04
